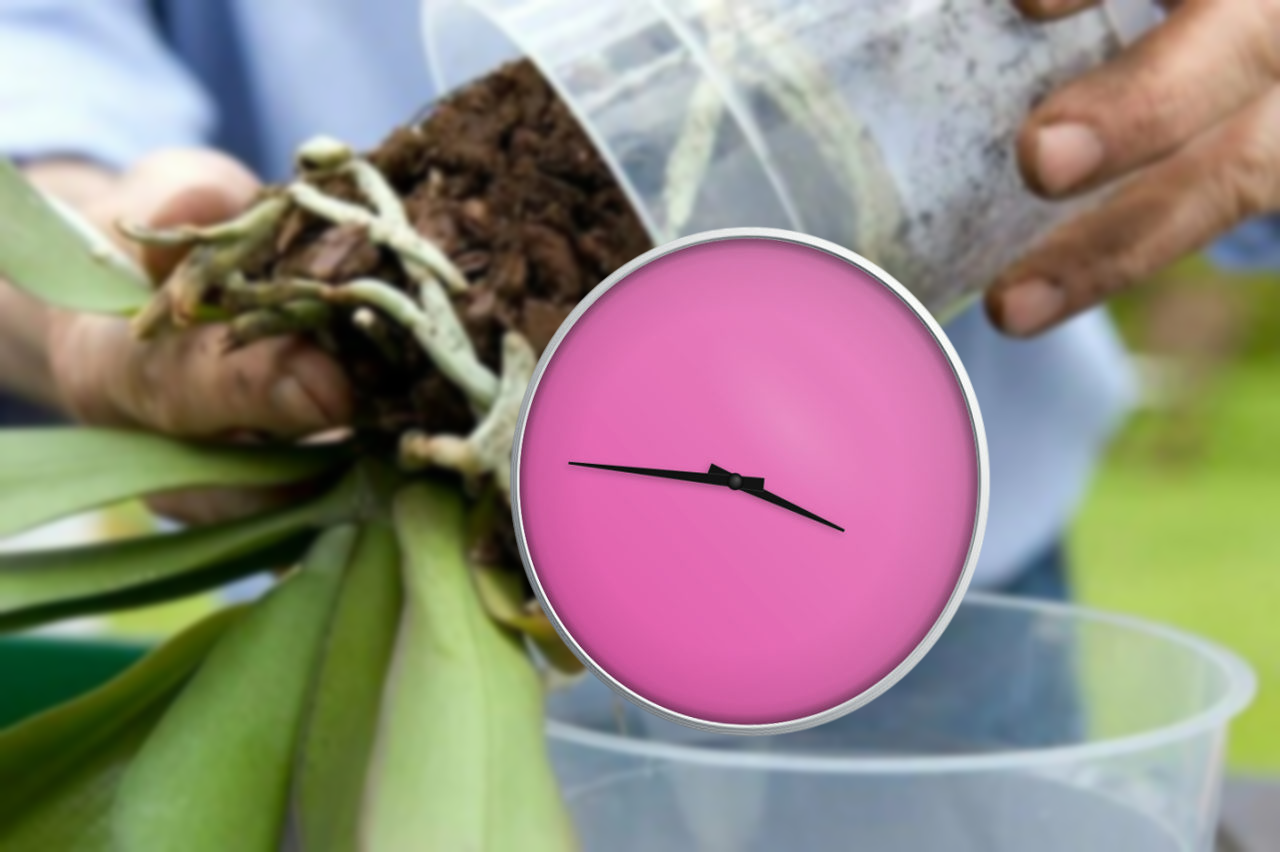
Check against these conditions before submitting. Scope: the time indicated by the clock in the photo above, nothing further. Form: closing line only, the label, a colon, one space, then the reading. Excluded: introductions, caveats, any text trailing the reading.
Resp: 3:46
